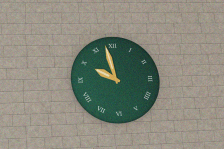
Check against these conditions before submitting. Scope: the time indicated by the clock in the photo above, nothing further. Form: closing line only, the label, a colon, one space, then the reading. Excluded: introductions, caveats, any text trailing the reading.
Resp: 9:58
